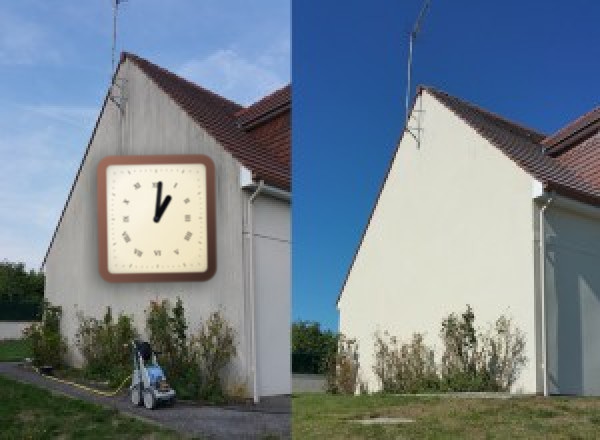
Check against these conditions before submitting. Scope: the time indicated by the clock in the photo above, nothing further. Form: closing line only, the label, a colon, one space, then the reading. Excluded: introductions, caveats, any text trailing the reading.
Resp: 1:01
